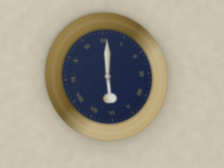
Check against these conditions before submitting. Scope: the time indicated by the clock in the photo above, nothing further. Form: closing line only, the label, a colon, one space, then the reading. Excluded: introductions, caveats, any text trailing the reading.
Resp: 6:01
